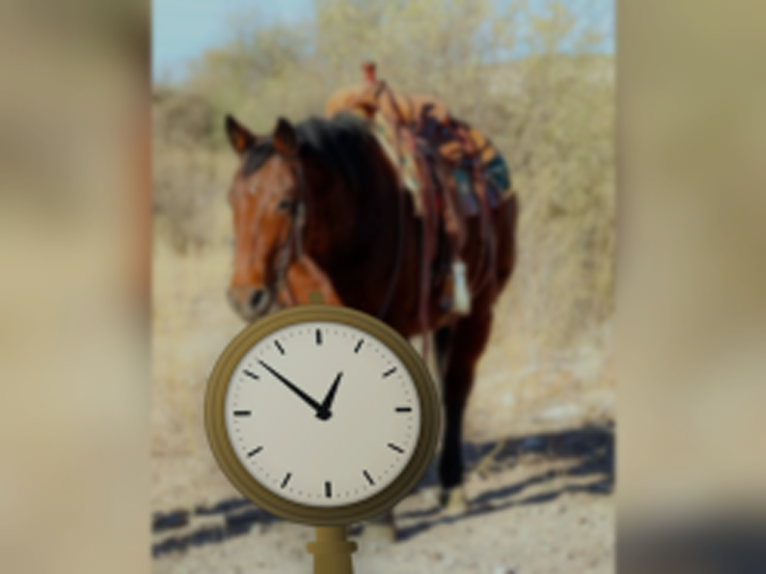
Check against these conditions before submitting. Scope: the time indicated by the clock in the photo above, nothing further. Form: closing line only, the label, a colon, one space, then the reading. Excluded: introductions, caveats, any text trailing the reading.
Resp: 12:52
